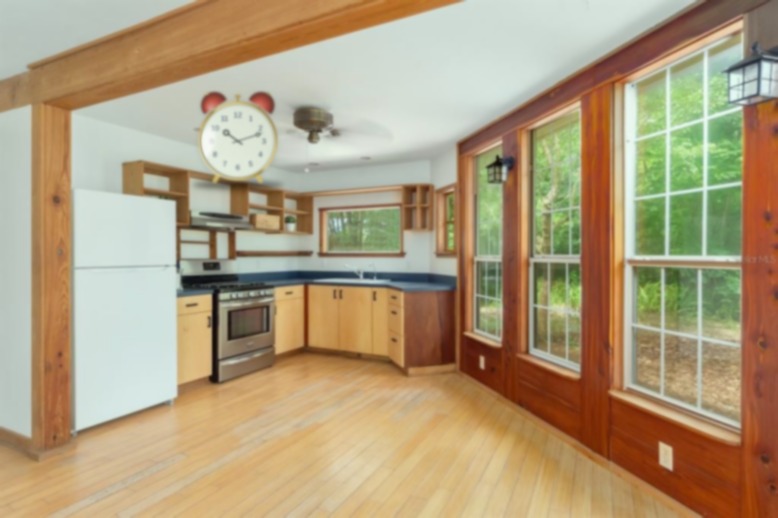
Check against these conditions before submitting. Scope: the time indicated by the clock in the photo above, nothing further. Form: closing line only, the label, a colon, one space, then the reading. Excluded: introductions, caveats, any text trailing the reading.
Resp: 10:12
